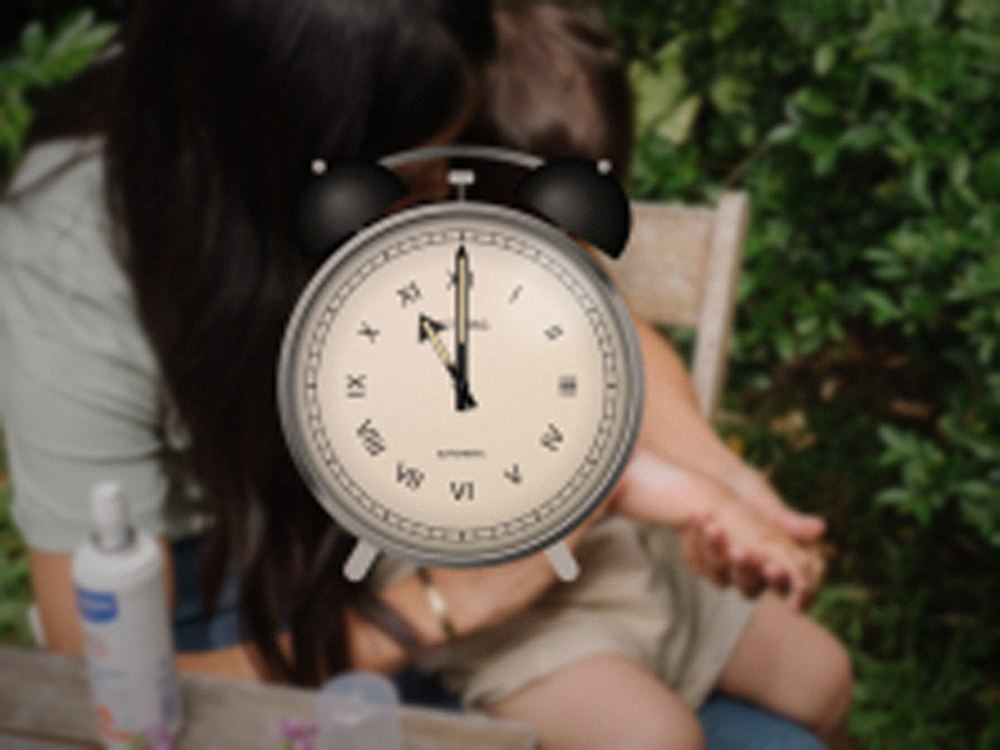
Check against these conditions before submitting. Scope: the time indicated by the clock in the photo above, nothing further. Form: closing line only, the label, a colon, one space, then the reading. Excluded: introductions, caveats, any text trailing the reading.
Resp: 11:00
